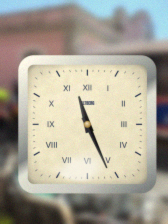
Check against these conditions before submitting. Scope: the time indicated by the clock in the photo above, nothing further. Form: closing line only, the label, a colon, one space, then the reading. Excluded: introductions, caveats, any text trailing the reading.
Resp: 11:26
